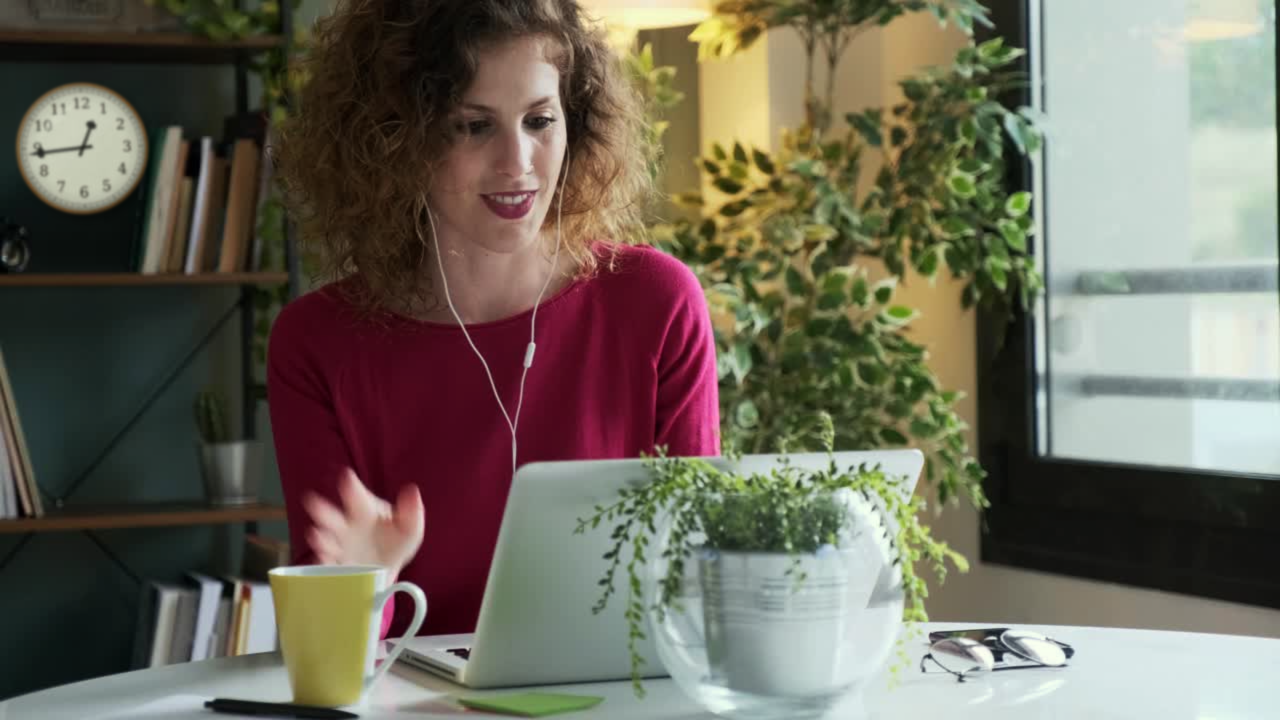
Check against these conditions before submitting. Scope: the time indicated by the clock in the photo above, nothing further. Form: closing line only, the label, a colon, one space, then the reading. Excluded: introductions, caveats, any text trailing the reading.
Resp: 12:44
